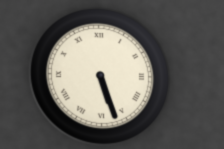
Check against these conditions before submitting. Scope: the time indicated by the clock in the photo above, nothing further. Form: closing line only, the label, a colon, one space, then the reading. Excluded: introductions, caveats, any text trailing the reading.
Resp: 5:27
